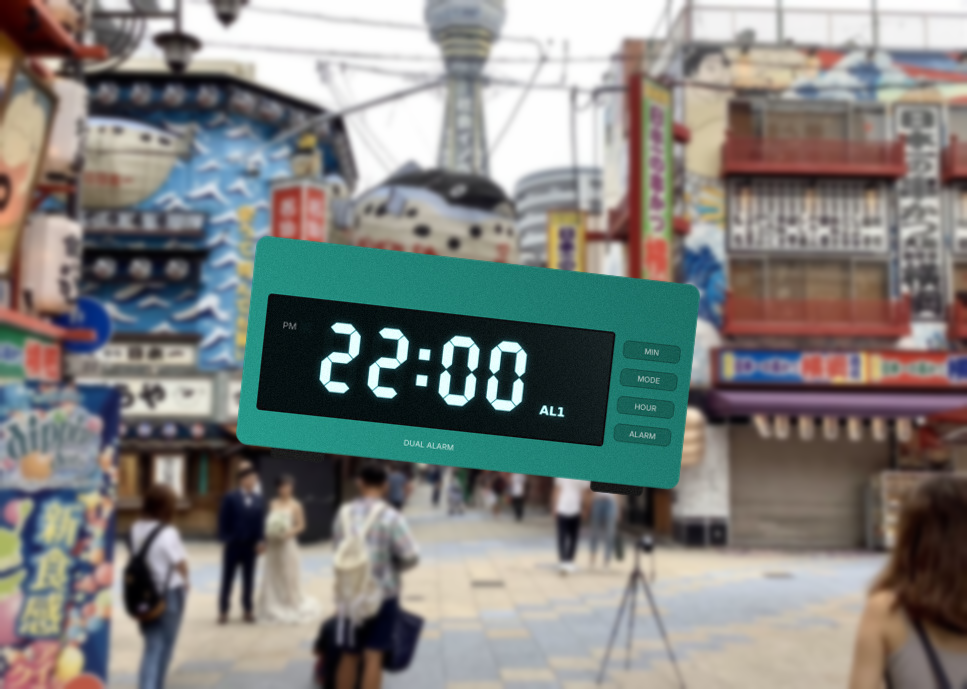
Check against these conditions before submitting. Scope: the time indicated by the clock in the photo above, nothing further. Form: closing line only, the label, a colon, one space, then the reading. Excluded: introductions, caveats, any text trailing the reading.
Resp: 22:00
